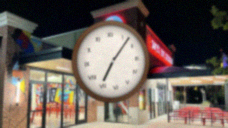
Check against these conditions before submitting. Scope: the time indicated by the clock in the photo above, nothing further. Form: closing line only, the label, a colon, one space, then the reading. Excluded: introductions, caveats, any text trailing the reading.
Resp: 7:07
